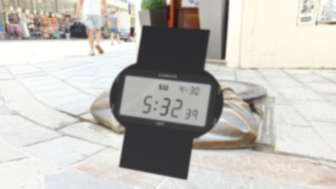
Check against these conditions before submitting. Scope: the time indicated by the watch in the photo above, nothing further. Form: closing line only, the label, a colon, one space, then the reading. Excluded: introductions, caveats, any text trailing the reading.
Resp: 5:32
